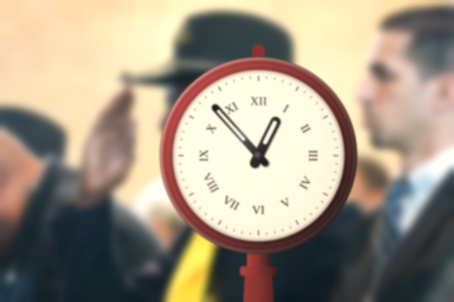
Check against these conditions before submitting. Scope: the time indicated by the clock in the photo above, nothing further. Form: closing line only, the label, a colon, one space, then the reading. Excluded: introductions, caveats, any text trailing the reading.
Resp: 12:53
